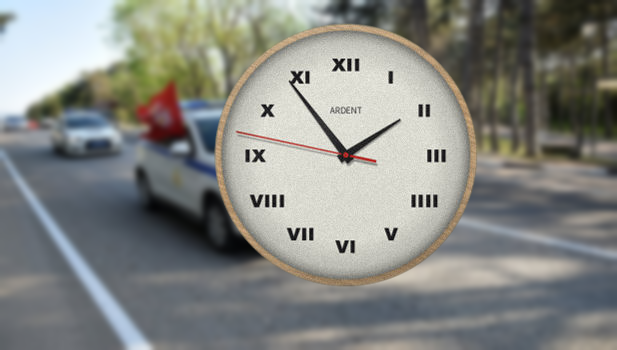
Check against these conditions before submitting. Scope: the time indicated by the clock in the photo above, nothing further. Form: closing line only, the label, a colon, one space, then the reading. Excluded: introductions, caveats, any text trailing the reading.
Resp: 1:53:47
